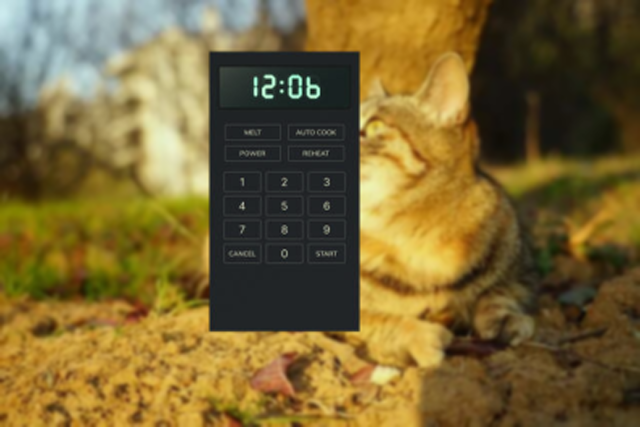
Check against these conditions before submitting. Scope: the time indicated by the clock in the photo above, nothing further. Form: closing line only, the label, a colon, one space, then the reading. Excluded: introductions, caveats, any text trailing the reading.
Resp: 12:06
